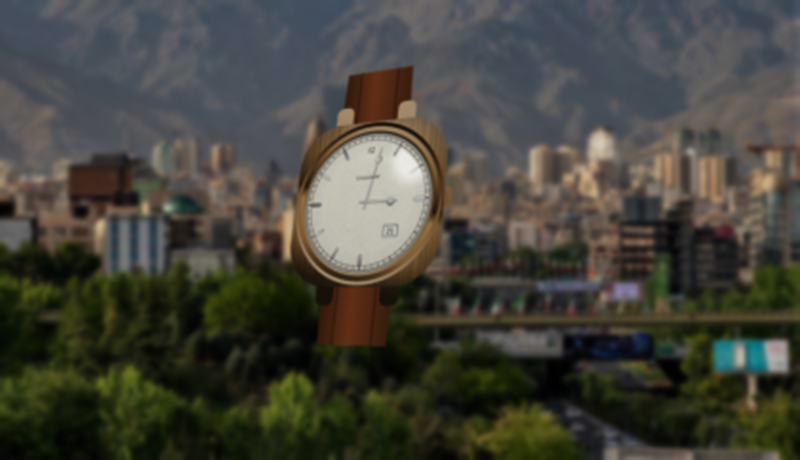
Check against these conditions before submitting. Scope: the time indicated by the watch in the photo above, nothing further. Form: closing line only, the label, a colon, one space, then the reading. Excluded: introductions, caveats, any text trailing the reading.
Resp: 3:02
